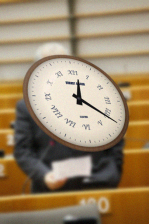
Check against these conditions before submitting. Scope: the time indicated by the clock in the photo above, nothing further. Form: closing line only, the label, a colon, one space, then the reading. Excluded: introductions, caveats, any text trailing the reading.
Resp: 12:21
